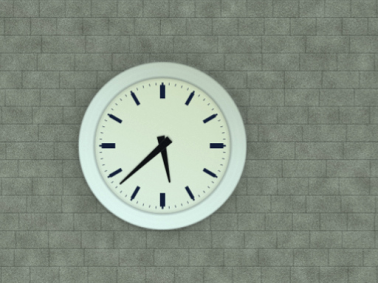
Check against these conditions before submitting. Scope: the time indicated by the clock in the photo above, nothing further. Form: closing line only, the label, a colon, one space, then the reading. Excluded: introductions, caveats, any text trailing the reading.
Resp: 5:38
